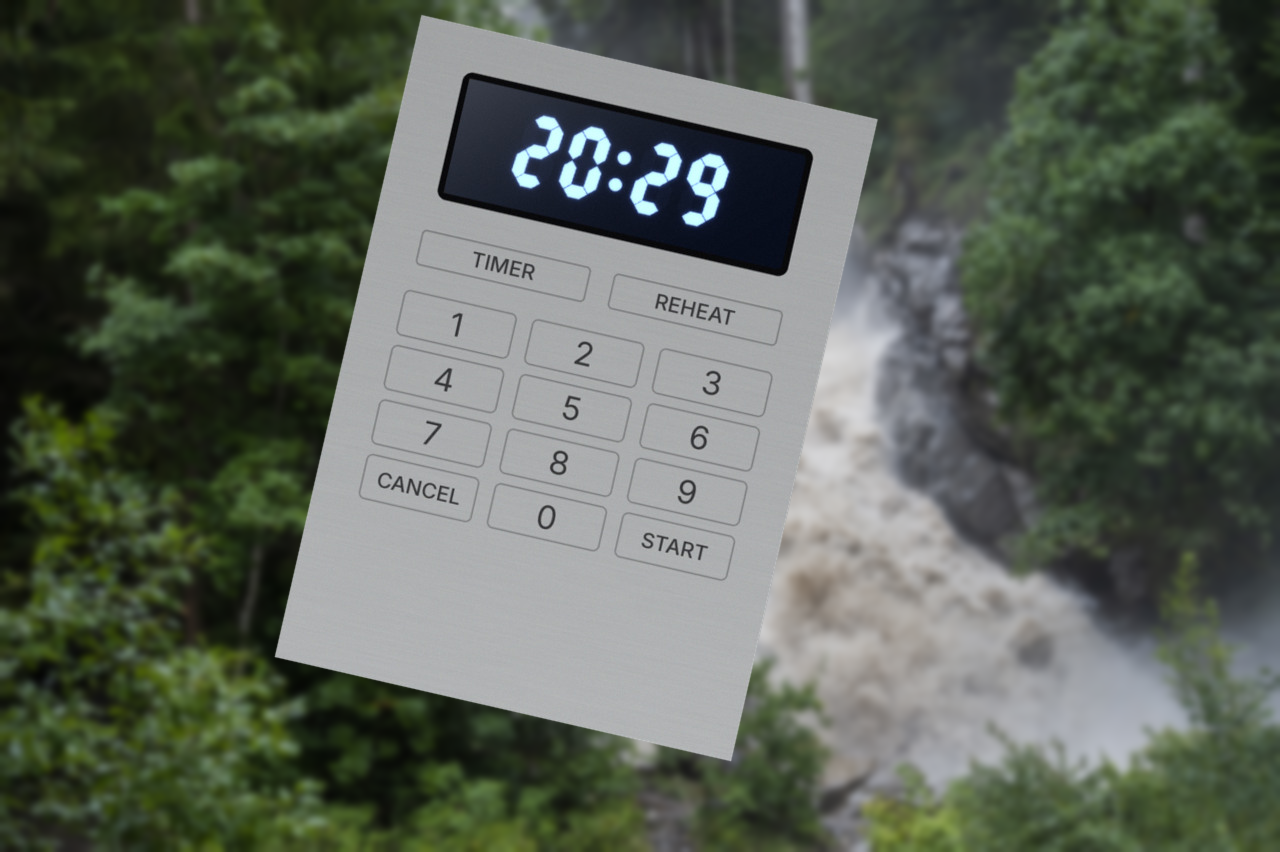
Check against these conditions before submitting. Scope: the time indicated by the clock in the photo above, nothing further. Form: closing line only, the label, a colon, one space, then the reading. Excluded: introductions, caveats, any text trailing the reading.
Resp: 20:29
